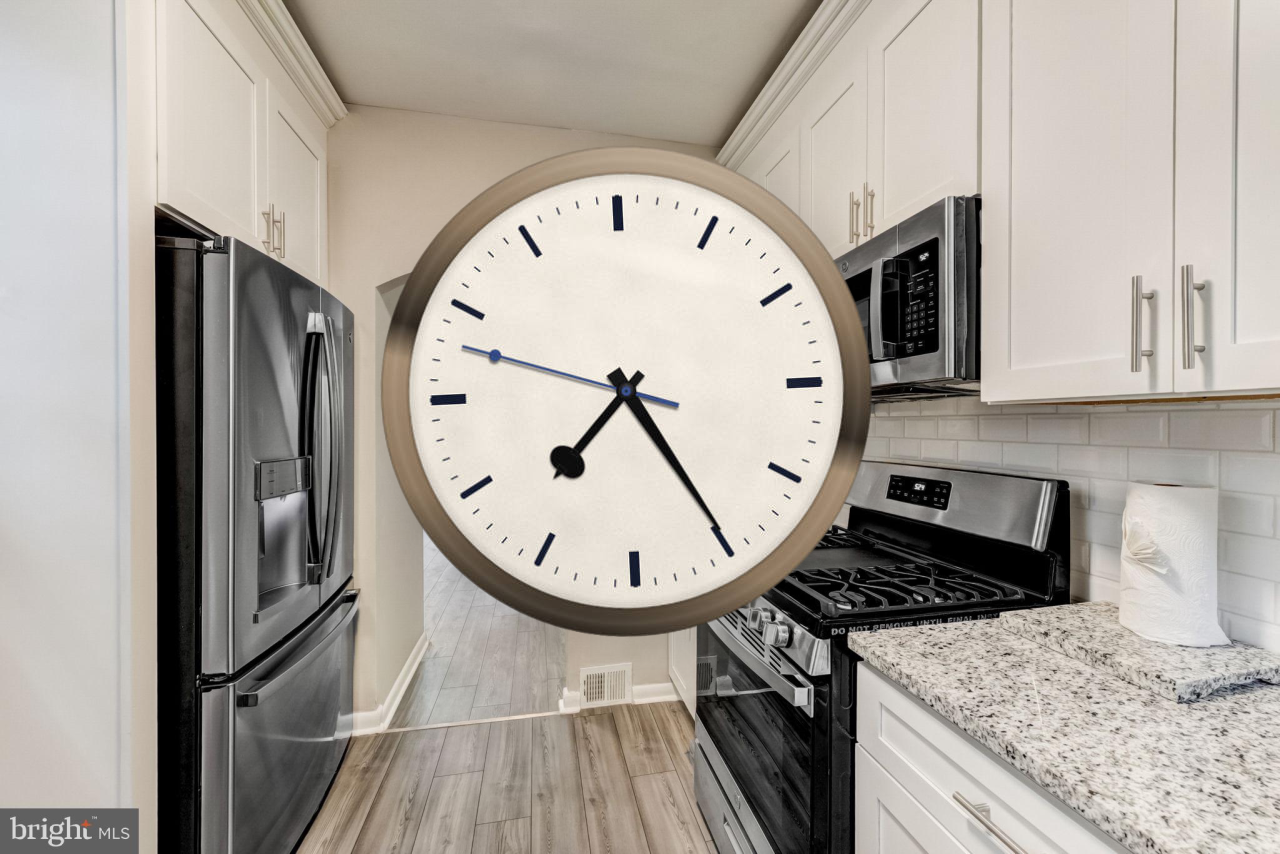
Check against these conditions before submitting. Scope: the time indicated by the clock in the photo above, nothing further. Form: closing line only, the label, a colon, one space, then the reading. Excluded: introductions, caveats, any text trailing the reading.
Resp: 7:24:48
